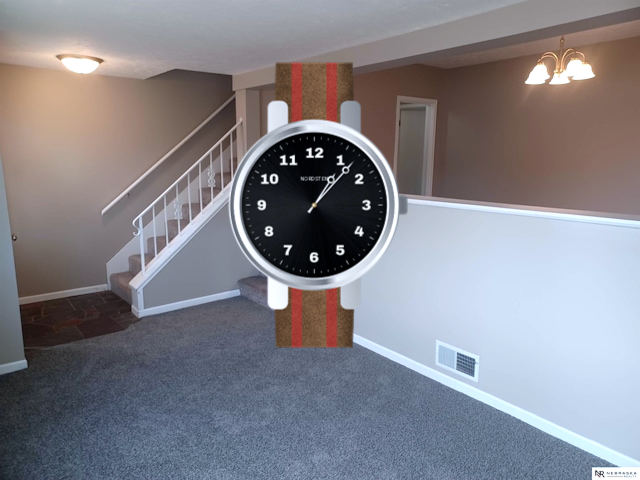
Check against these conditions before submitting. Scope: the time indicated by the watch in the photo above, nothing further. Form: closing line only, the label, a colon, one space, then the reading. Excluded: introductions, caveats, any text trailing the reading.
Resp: 1:07
